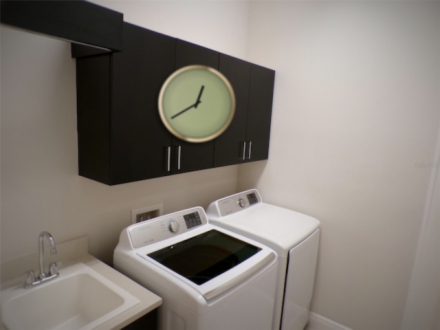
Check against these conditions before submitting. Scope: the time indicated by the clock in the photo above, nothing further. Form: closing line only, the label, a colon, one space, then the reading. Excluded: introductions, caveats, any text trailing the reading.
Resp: 12:40
